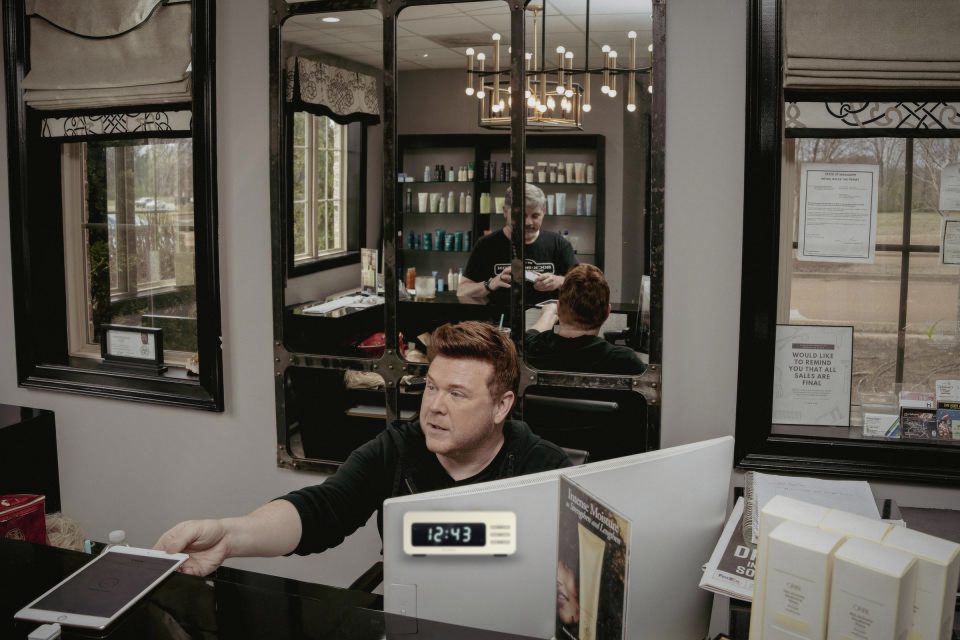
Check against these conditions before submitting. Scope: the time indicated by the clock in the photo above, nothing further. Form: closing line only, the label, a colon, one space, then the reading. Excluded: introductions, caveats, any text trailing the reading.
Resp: 12:43
